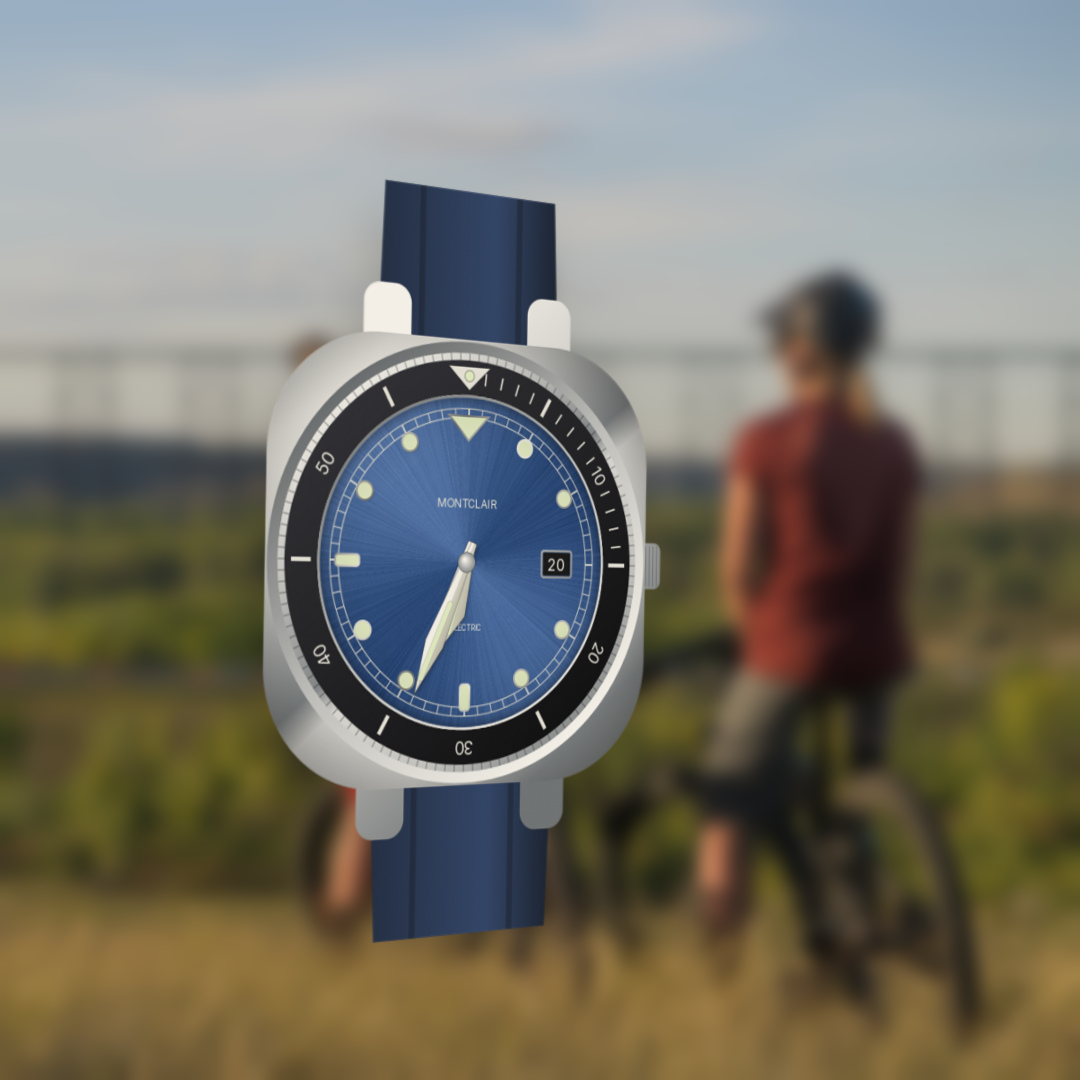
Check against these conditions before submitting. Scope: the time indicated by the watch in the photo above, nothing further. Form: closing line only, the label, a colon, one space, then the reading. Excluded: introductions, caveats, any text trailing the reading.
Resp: 6:34
